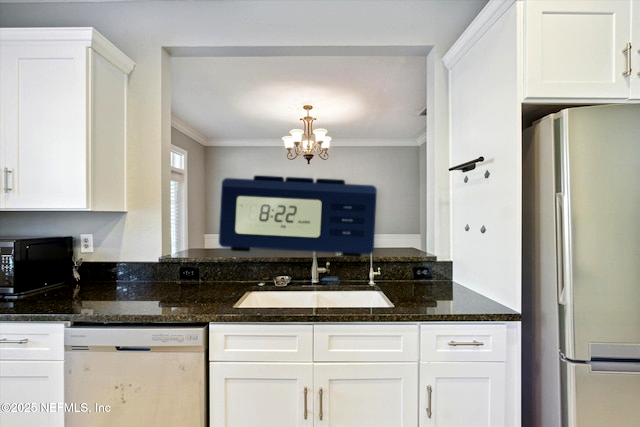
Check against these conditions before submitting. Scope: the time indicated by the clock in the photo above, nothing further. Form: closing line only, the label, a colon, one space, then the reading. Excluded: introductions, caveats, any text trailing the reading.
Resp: 8:22
